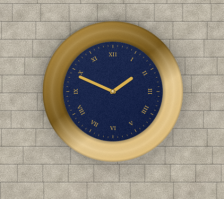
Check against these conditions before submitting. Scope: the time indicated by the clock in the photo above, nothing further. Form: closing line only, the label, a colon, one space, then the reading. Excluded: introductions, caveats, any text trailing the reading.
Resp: 1:49
